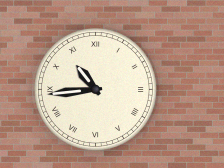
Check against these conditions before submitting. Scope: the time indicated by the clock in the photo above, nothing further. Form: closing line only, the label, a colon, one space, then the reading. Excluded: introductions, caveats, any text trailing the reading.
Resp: 10:44
